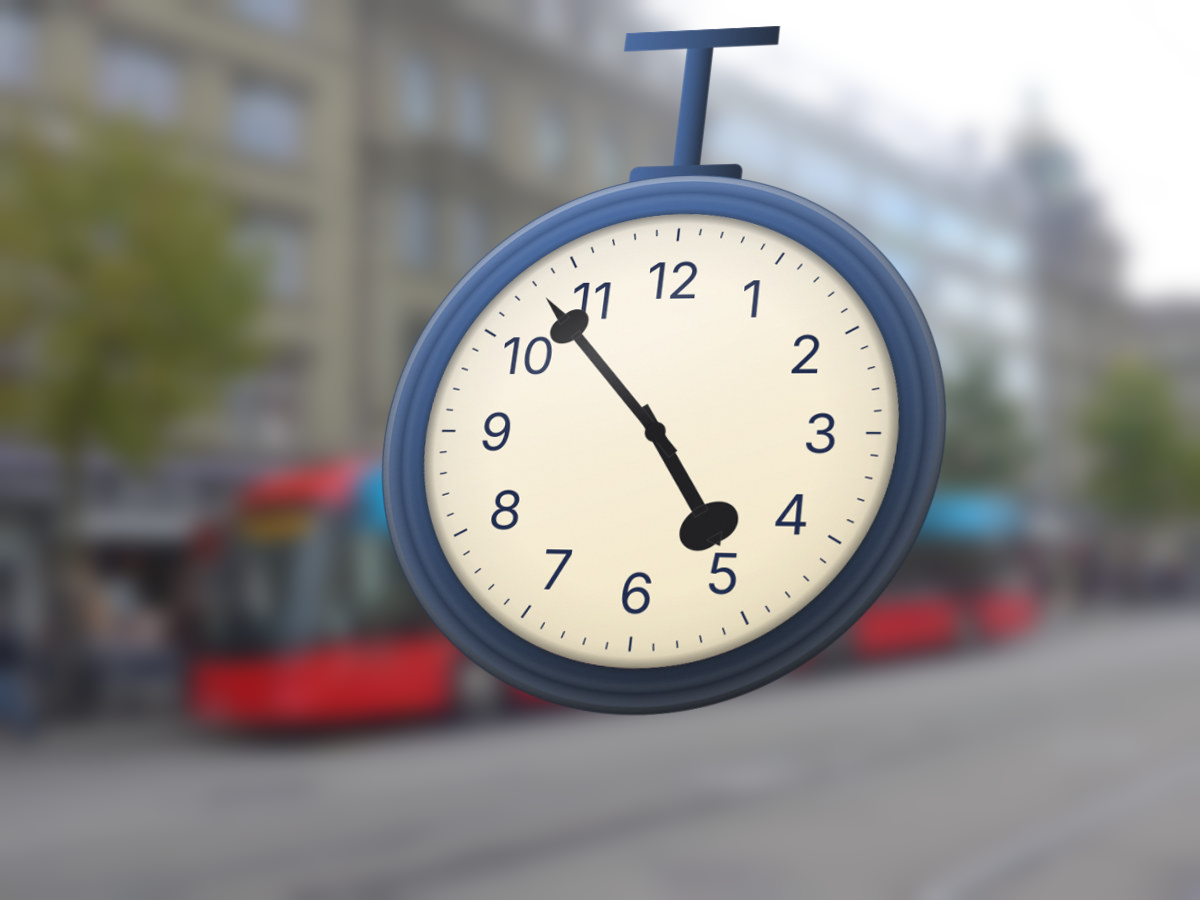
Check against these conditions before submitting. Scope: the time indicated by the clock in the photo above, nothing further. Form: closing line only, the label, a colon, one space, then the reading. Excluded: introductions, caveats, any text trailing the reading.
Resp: 4:53
